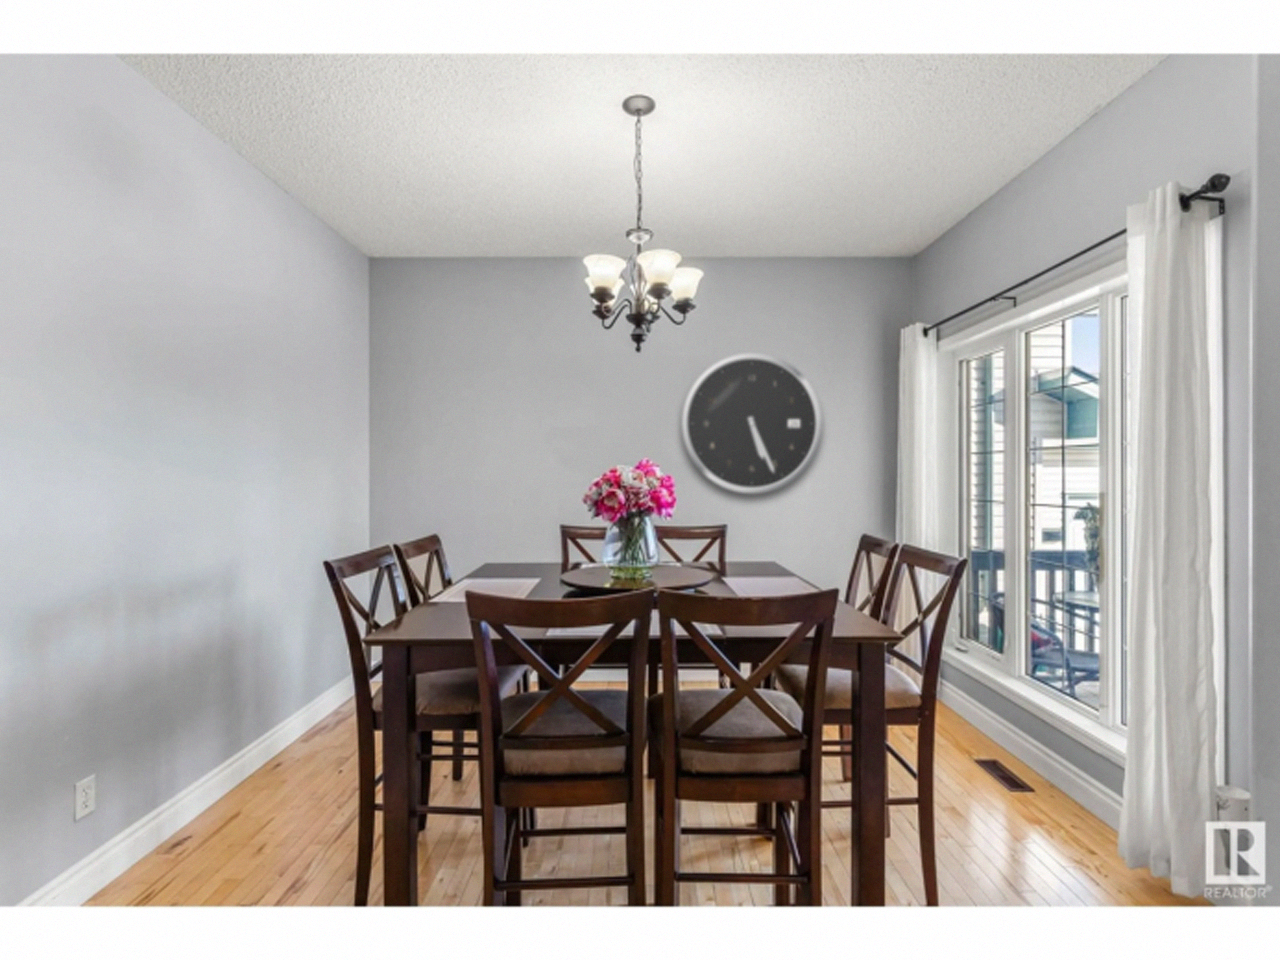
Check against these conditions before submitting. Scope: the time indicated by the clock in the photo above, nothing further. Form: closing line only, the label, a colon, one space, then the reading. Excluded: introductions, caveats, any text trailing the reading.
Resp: 5:26
